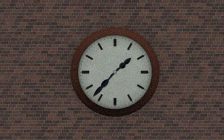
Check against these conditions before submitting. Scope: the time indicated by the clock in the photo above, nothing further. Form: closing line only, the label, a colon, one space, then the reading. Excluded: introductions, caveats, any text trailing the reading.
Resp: 1:37
